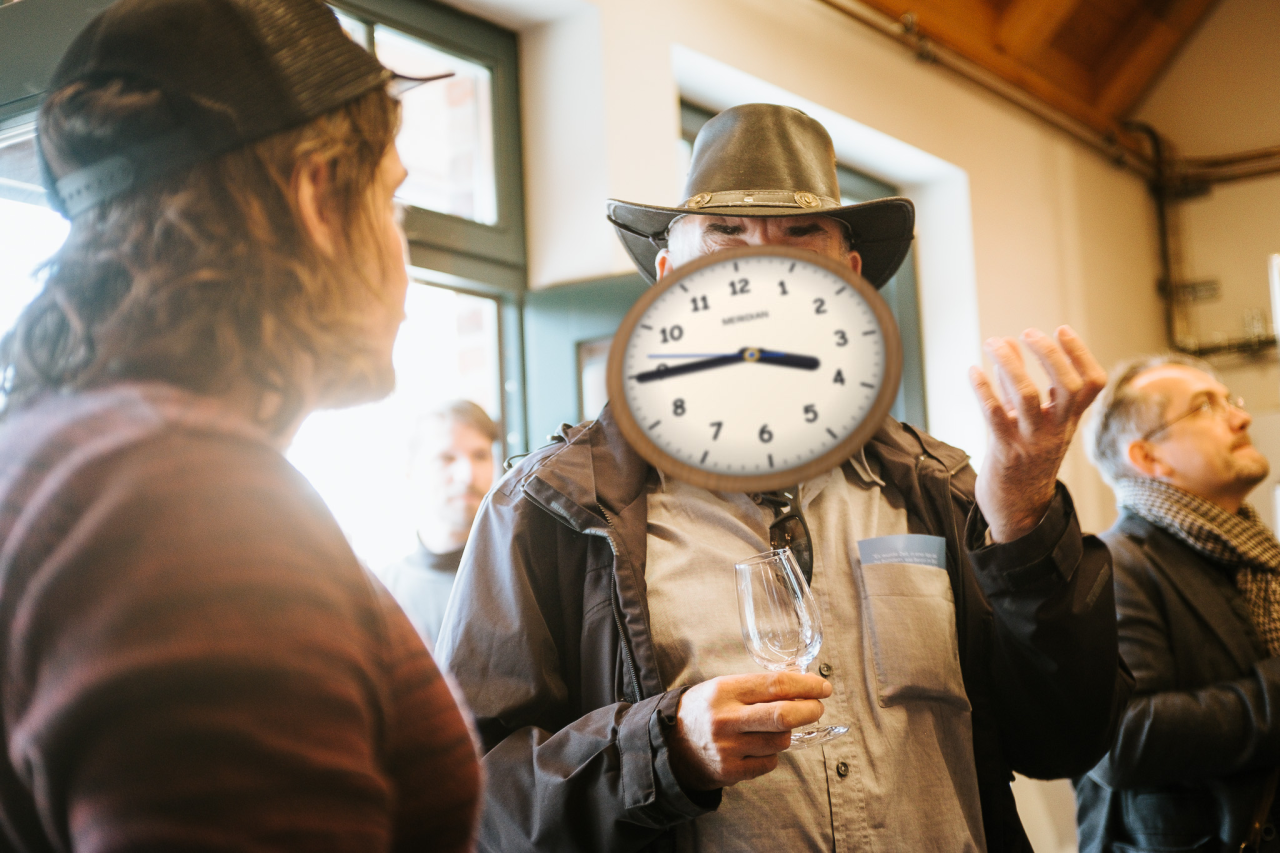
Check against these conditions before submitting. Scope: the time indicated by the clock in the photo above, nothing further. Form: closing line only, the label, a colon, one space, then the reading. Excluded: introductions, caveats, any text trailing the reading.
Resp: 3:44:47
